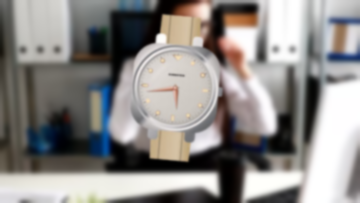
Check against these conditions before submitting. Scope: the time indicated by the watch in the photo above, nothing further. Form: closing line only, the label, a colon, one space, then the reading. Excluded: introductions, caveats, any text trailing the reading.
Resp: 5:43
